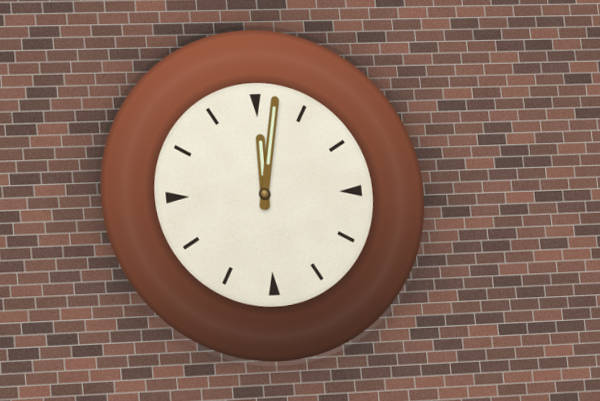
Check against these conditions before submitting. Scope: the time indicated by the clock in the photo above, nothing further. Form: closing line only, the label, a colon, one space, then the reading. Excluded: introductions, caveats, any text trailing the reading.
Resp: 12:02
